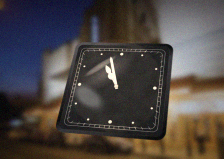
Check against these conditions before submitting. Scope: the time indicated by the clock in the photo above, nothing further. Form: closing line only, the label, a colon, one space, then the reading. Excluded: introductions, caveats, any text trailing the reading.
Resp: 10:57
